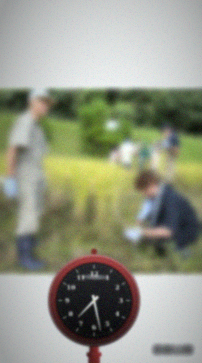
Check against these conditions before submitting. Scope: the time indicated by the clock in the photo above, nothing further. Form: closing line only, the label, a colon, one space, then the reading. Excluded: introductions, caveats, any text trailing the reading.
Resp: 7:28
